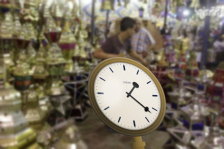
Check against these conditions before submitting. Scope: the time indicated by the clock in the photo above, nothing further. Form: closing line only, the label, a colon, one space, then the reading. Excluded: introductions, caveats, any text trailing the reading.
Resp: 1:22
